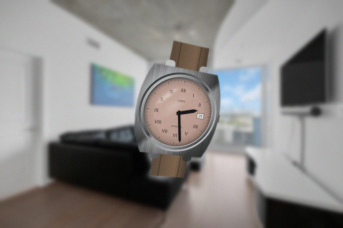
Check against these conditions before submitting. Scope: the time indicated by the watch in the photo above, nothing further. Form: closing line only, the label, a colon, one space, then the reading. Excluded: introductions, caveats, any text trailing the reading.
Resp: 2:28
